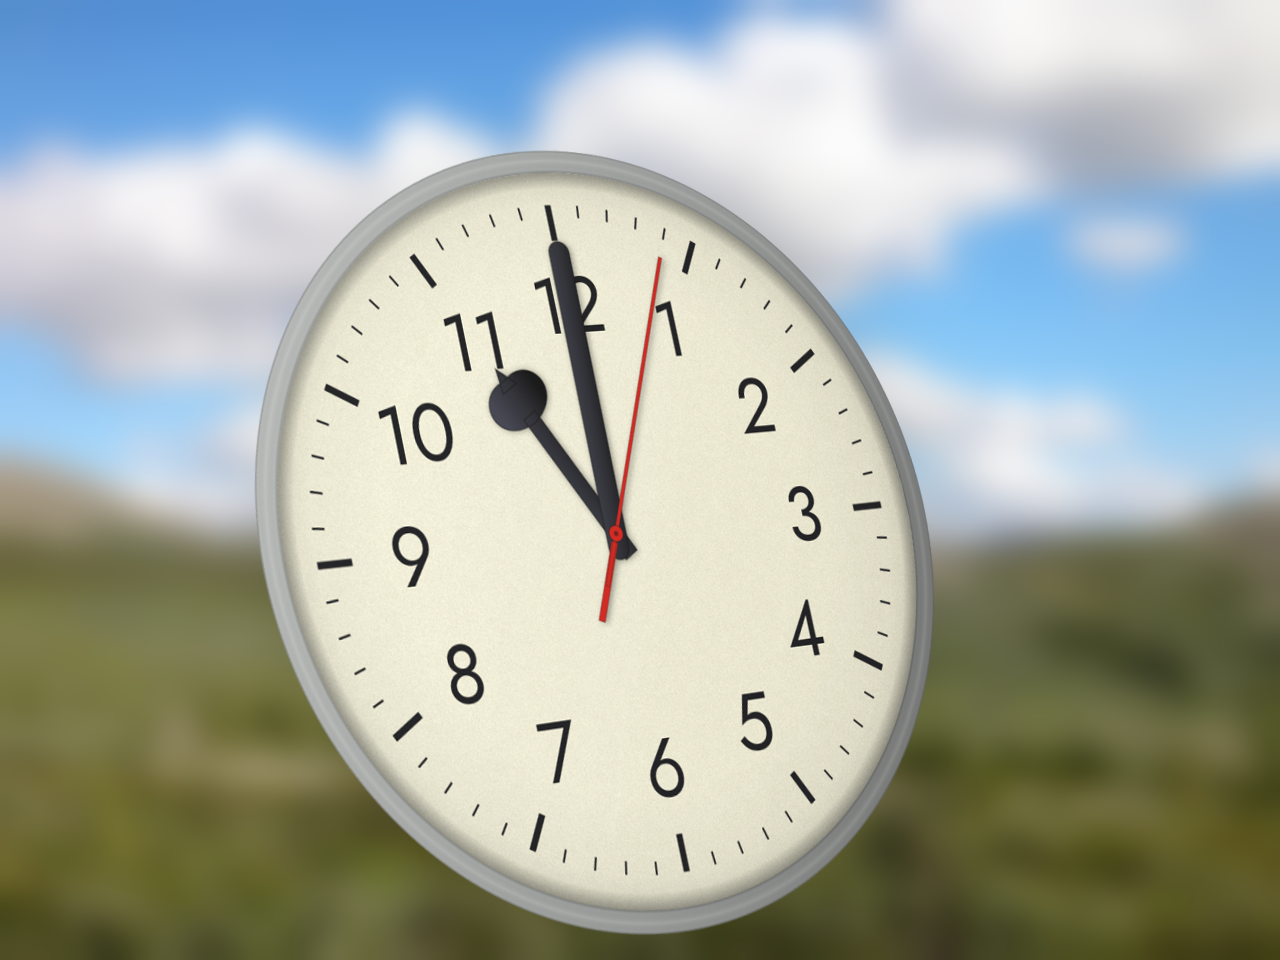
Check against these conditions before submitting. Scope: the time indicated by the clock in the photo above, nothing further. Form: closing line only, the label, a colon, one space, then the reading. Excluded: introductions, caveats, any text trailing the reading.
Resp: 11:00:04
